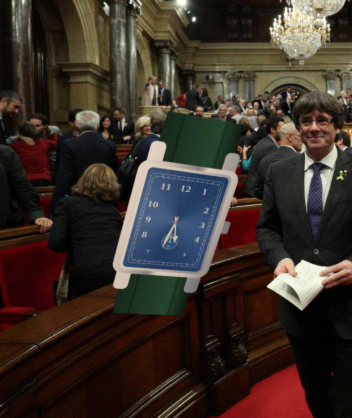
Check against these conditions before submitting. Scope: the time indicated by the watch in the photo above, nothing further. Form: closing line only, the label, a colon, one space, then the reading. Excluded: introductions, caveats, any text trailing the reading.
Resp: 5:32
